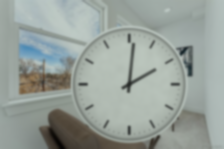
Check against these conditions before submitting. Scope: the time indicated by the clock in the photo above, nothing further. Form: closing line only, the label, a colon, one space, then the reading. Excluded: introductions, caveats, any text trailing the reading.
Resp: 2:01
